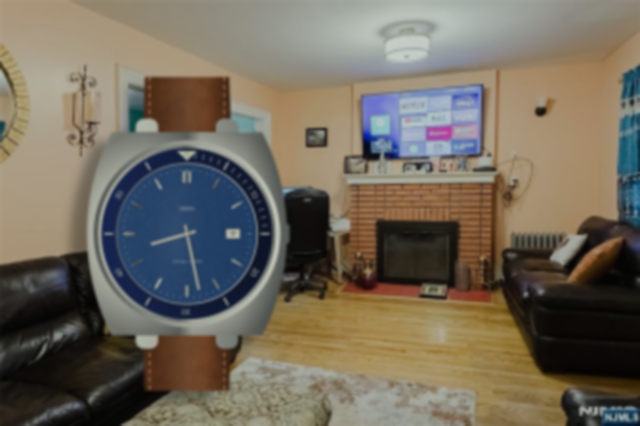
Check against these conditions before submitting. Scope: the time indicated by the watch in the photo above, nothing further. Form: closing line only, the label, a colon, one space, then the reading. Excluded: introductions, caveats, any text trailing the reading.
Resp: 8:28
